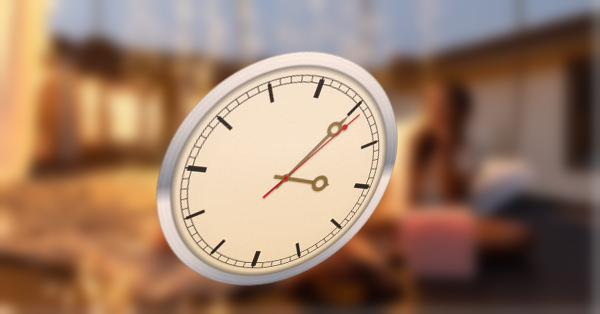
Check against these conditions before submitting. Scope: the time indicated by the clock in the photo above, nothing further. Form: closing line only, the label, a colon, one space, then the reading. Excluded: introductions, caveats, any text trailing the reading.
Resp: 3:05:06
